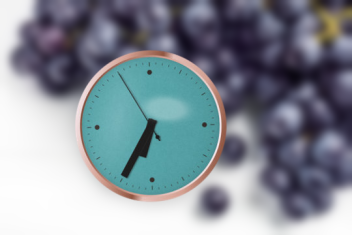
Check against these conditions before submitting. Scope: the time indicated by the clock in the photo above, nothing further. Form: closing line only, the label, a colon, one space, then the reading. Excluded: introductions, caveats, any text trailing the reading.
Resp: 6:34:55
